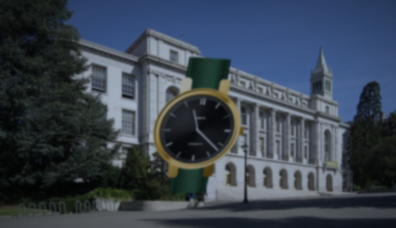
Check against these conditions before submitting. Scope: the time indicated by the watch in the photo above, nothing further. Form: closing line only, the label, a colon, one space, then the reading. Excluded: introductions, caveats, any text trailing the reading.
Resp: 11:22
